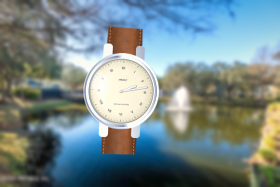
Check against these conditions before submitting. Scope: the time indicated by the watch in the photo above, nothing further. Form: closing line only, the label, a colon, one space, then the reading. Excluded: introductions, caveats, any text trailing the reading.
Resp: 2:13
